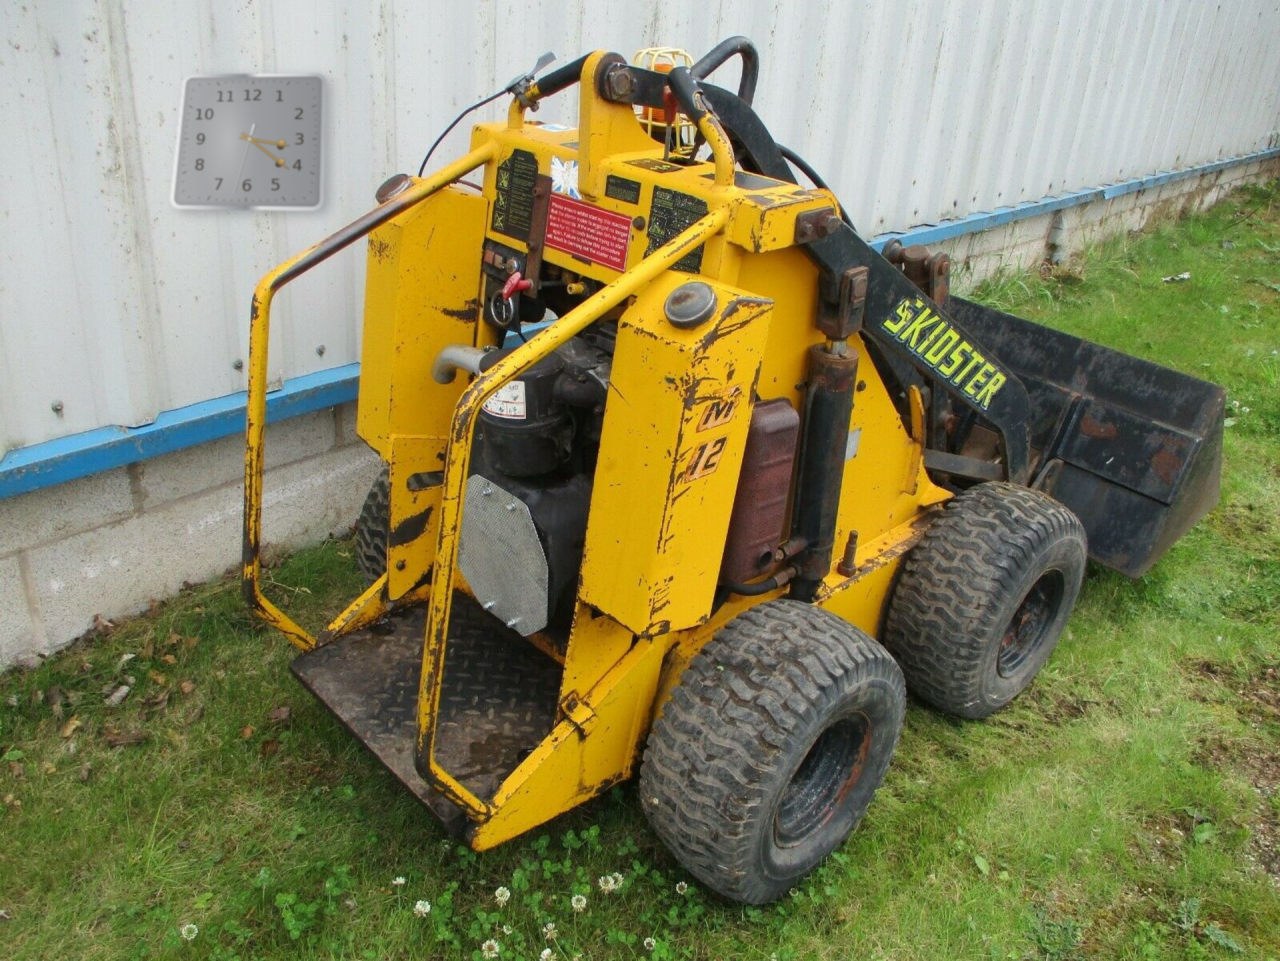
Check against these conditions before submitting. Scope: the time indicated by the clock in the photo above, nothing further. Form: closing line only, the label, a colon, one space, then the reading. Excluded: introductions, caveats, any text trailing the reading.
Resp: 3:21:32
